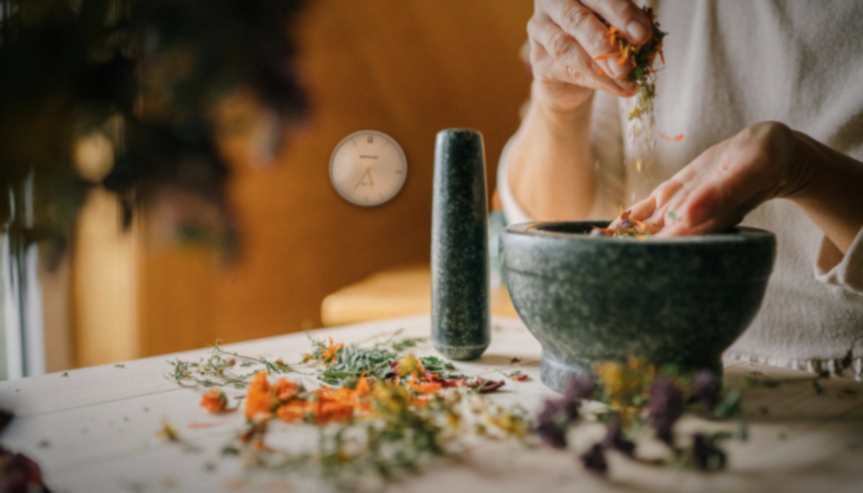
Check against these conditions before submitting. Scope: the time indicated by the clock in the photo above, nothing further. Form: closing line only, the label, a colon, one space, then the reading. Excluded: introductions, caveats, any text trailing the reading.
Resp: 5:36
